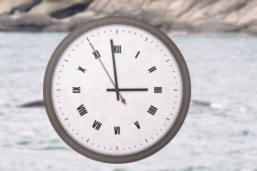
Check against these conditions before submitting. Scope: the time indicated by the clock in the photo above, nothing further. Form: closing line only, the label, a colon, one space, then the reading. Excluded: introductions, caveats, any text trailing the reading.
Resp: 2:58:55
